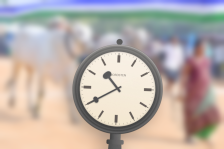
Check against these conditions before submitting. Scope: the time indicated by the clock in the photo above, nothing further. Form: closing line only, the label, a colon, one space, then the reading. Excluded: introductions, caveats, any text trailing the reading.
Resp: 10:40
